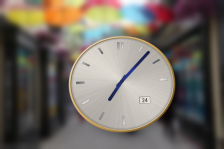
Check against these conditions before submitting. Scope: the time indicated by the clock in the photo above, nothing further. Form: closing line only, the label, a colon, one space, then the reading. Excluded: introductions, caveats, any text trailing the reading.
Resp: 7:07
